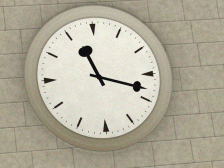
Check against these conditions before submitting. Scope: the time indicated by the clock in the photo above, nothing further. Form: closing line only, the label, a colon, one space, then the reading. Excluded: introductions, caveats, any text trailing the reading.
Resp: 11:18
